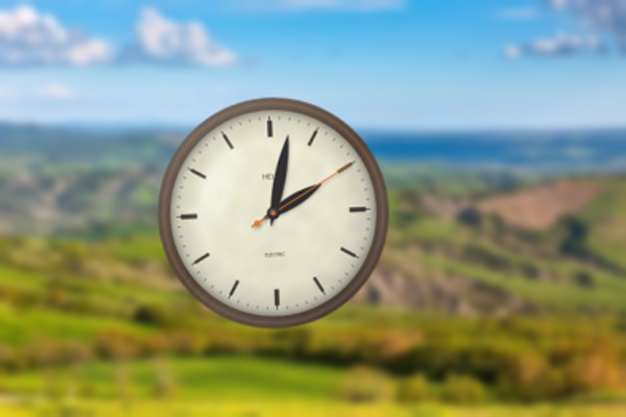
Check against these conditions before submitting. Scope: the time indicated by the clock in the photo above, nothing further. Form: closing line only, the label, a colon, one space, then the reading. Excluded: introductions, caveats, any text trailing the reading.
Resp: 2:02:10
